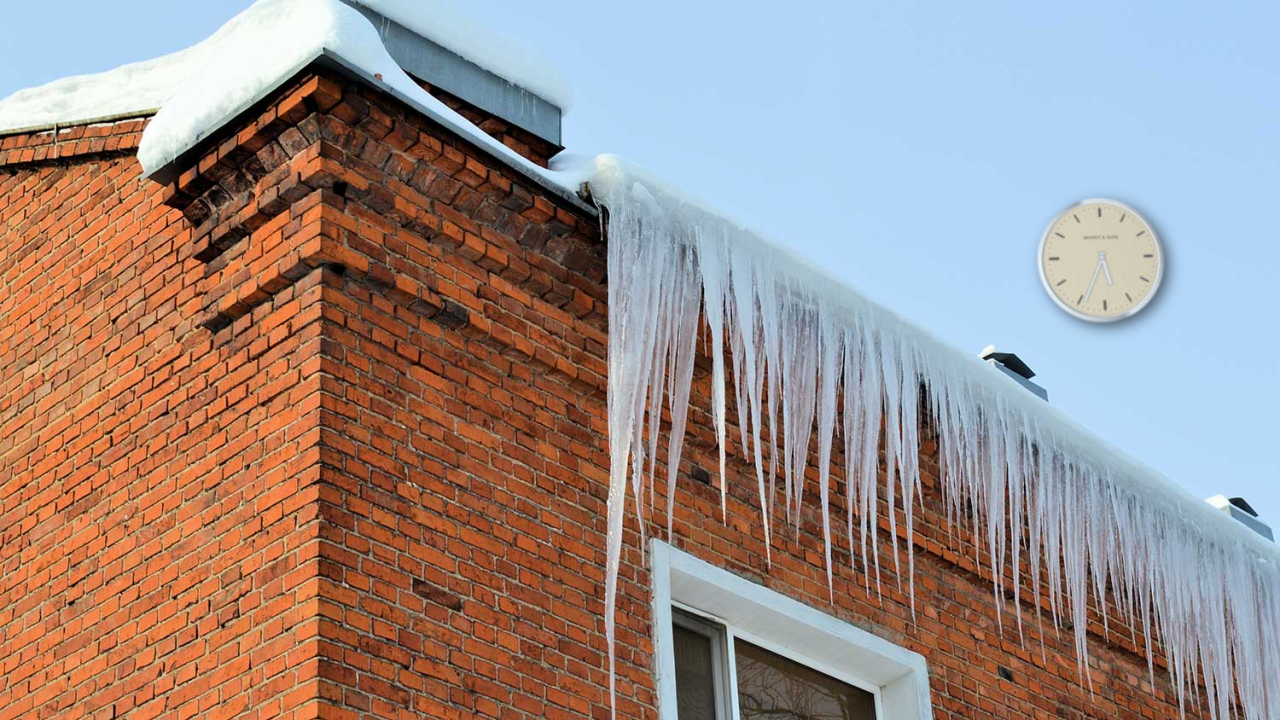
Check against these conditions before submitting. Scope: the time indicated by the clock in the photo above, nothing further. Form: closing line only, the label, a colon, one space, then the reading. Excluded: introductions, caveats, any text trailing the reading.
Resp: 5:34
